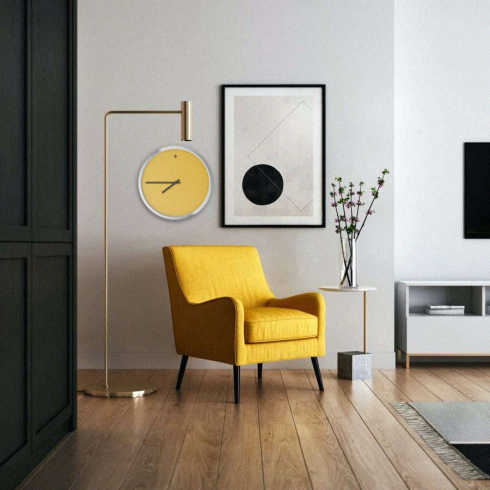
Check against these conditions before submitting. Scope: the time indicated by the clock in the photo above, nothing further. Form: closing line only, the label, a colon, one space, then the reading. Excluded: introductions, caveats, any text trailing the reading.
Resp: 7:45
